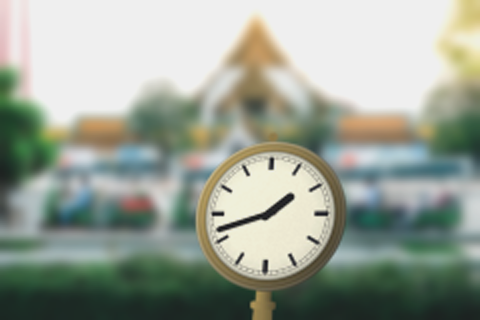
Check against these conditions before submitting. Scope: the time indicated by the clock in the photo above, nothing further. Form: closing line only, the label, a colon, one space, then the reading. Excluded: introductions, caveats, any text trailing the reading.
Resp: 1:42
